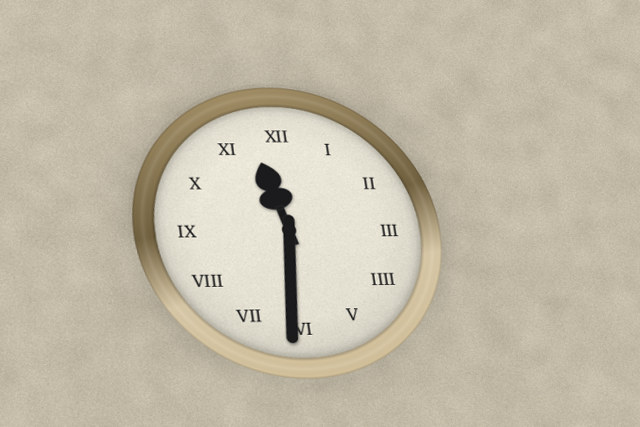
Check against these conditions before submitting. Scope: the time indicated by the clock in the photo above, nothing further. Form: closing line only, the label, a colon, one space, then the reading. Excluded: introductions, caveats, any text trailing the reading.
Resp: 11:31
